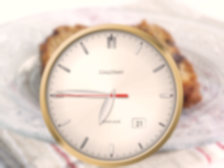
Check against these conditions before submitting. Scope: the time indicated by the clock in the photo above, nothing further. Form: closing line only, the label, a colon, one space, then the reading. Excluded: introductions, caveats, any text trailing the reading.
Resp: 6:45:45
